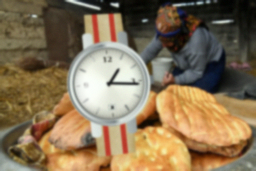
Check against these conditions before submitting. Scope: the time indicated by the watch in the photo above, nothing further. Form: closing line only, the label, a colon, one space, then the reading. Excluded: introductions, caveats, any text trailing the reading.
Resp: 1:16
